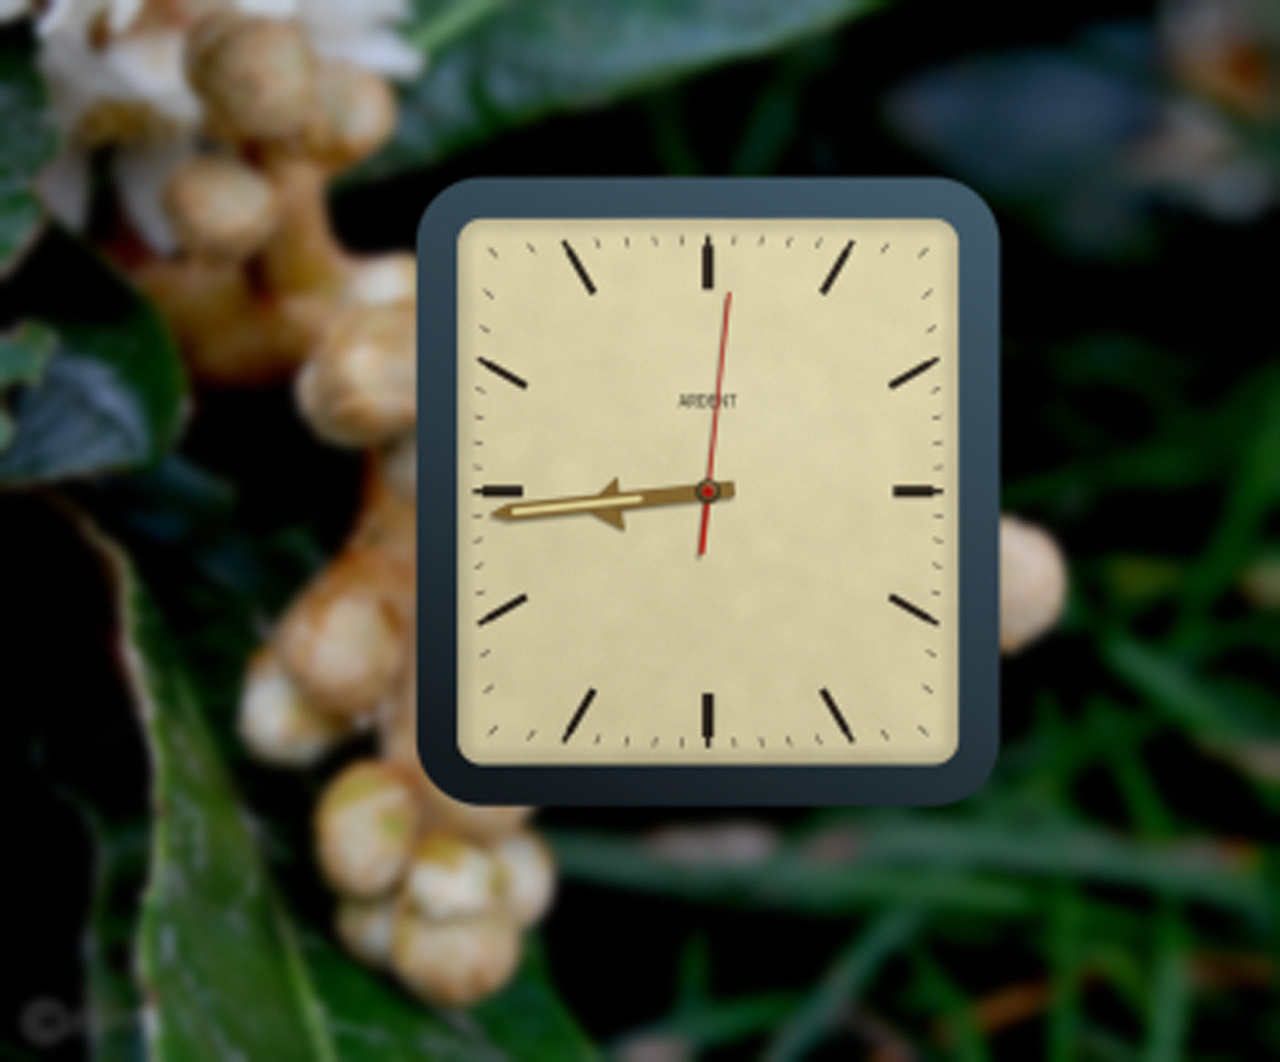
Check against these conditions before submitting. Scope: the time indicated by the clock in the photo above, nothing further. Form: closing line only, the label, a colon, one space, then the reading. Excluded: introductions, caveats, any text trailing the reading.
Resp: 8:44:01
